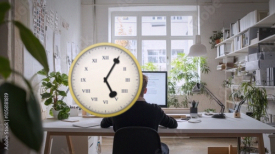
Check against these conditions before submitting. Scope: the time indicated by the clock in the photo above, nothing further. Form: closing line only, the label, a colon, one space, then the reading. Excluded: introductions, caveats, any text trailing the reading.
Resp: 5:05
